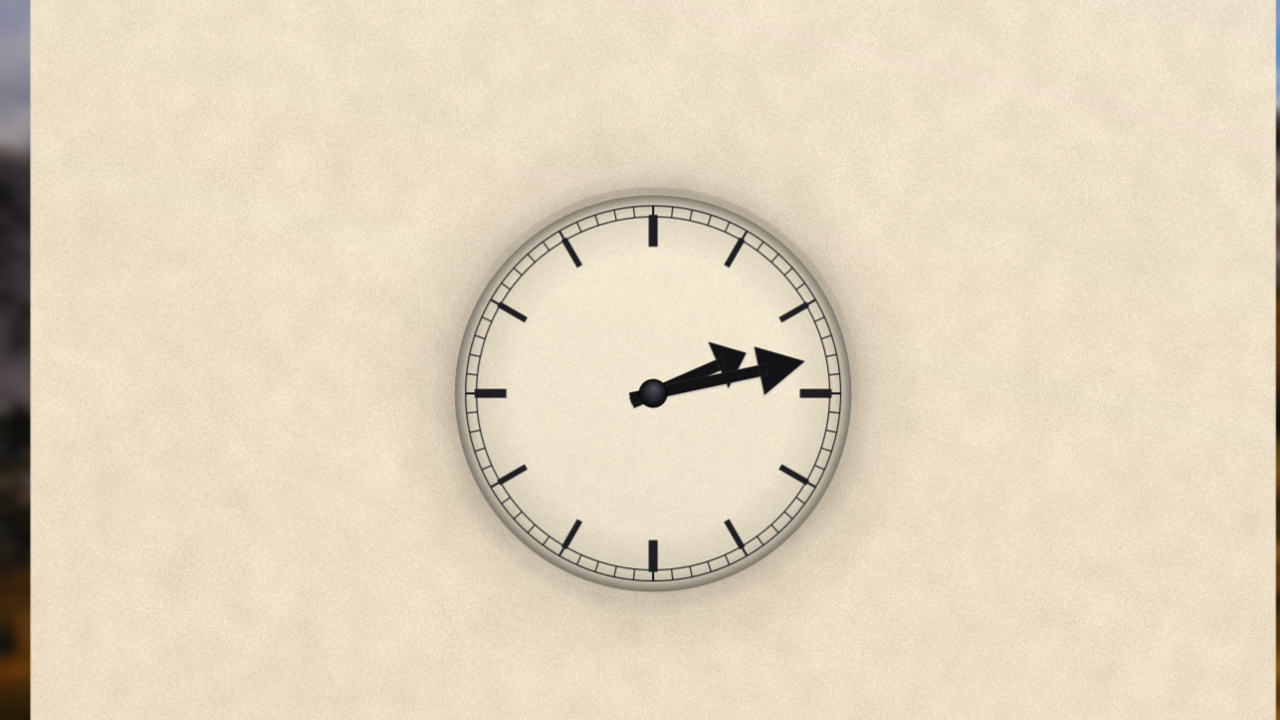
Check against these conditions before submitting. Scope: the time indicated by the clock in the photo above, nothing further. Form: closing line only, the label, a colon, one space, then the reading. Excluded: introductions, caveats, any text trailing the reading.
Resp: 2:13
